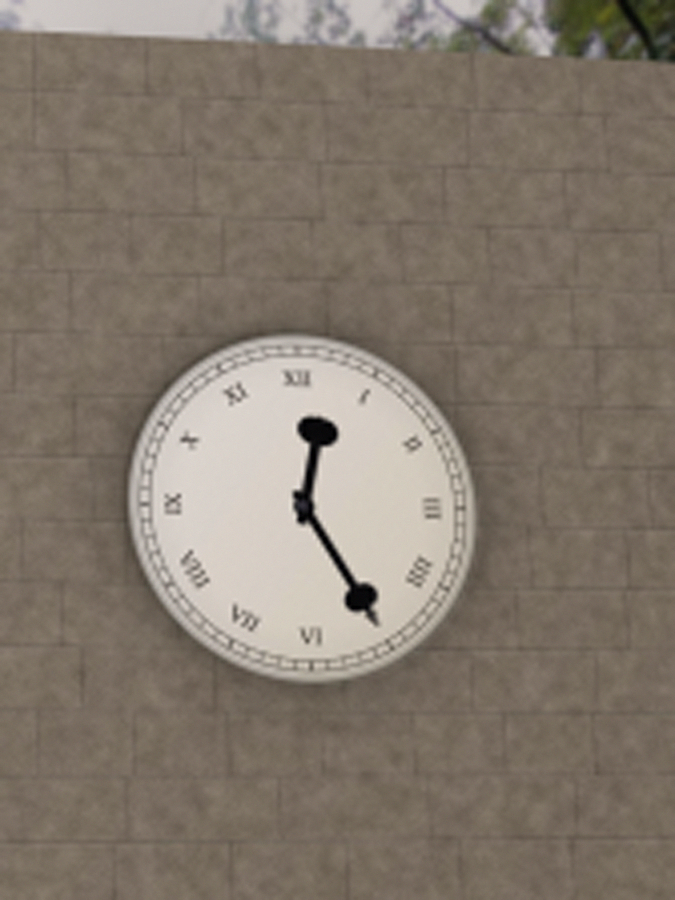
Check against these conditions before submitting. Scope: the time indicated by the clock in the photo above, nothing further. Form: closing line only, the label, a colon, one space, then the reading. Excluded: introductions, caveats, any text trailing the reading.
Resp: 12:25
